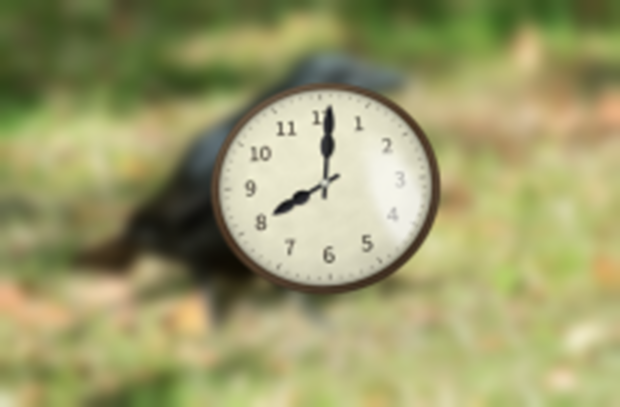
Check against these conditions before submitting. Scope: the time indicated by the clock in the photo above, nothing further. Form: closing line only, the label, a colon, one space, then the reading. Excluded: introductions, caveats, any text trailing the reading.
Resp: 8:01
